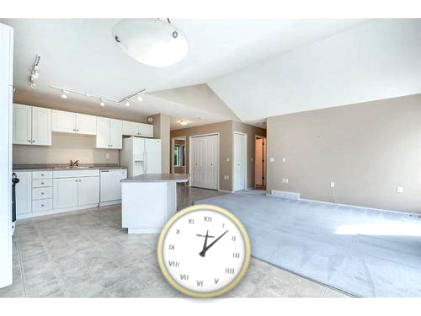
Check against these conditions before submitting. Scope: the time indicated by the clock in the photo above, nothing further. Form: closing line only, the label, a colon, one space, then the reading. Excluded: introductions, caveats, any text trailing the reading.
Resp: 12:07
